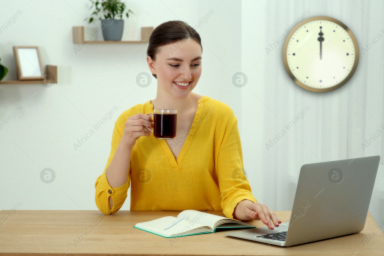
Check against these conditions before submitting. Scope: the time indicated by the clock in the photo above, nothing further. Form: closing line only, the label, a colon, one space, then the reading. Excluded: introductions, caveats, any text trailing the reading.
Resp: 12:00
